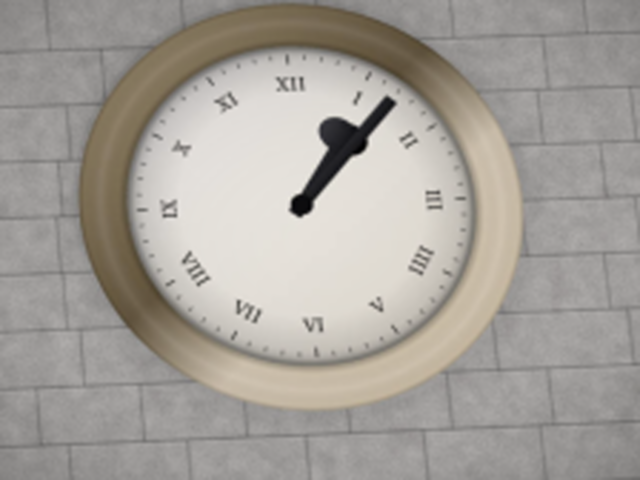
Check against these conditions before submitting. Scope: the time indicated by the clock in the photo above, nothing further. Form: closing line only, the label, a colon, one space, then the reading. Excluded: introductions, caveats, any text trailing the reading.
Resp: 1:07
